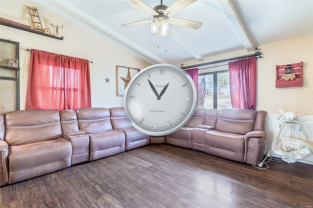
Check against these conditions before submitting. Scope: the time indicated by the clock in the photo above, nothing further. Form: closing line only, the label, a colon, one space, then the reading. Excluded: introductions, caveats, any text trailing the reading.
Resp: 12:54
